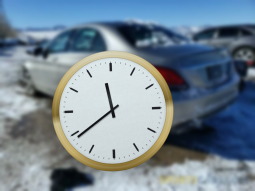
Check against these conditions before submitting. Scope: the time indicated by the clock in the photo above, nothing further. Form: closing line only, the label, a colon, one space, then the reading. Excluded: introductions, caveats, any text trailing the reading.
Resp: 11:39
